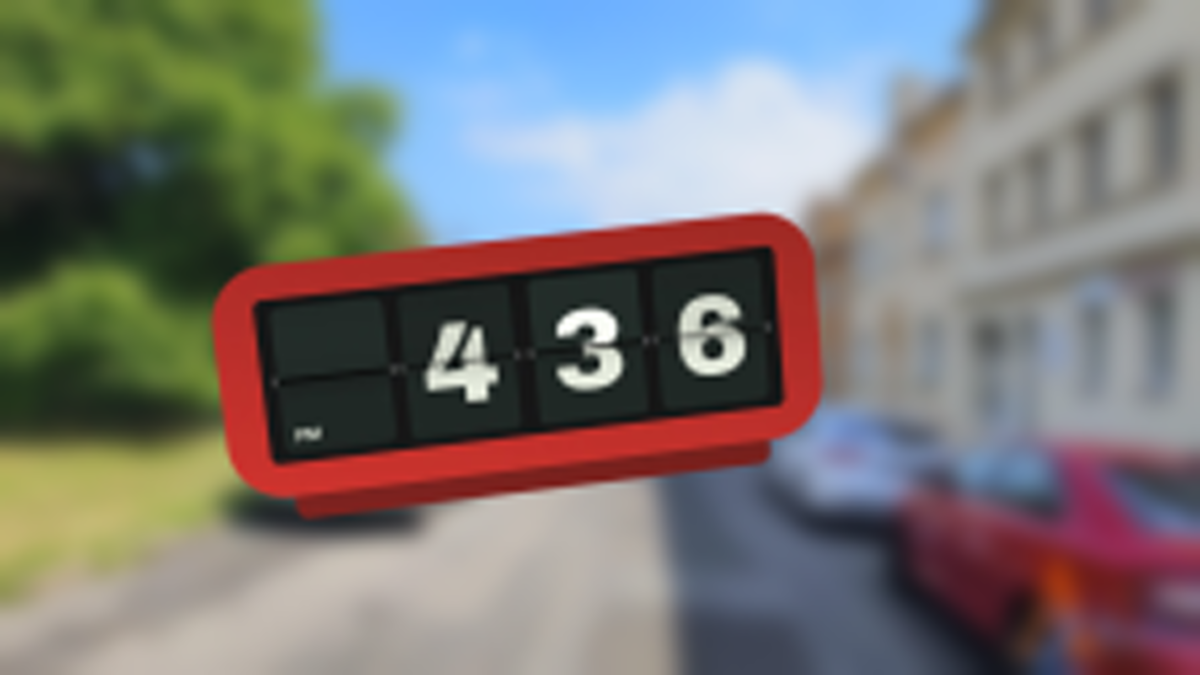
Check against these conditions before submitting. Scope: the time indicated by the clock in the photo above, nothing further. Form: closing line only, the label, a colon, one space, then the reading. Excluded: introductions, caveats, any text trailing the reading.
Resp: 4:36
